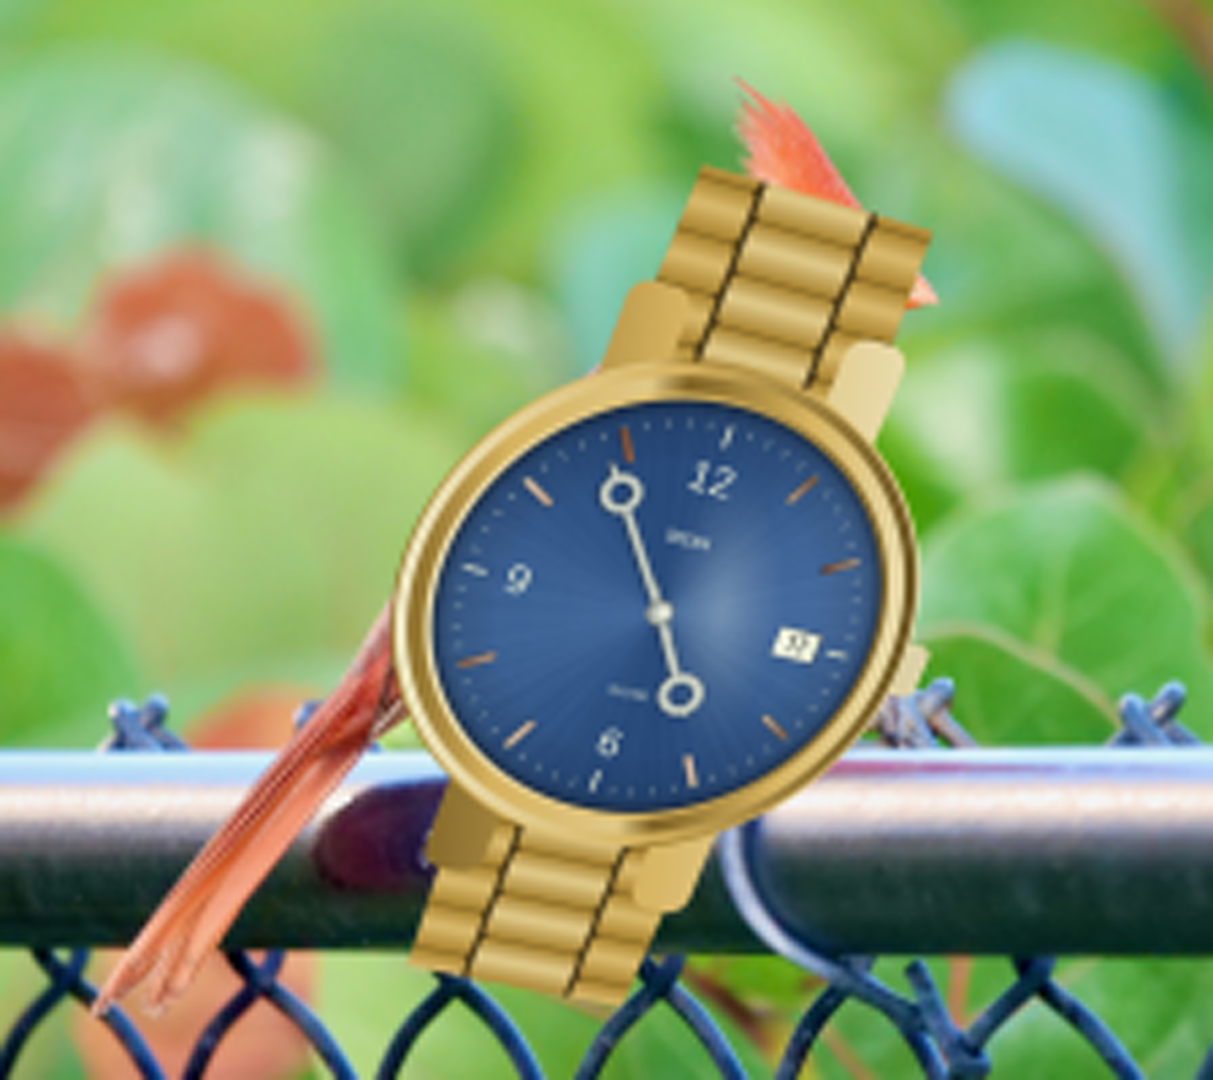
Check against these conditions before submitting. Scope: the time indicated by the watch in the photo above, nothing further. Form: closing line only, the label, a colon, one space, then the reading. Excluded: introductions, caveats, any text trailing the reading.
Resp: 4:54
